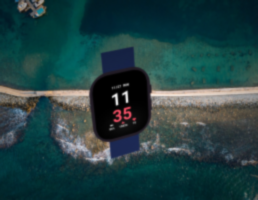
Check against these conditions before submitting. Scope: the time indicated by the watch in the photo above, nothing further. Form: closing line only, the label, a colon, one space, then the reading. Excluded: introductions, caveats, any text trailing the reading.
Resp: 11:35
